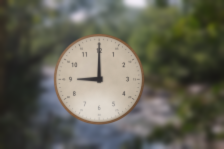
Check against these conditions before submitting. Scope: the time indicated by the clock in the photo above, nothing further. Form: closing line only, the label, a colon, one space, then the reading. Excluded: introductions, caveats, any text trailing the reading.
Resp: 9:00
